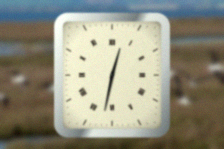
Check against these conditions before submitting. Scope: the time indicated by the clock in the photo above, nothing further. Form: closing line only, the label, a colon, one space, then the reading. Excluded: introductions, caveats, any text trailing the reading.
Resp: 12:32
